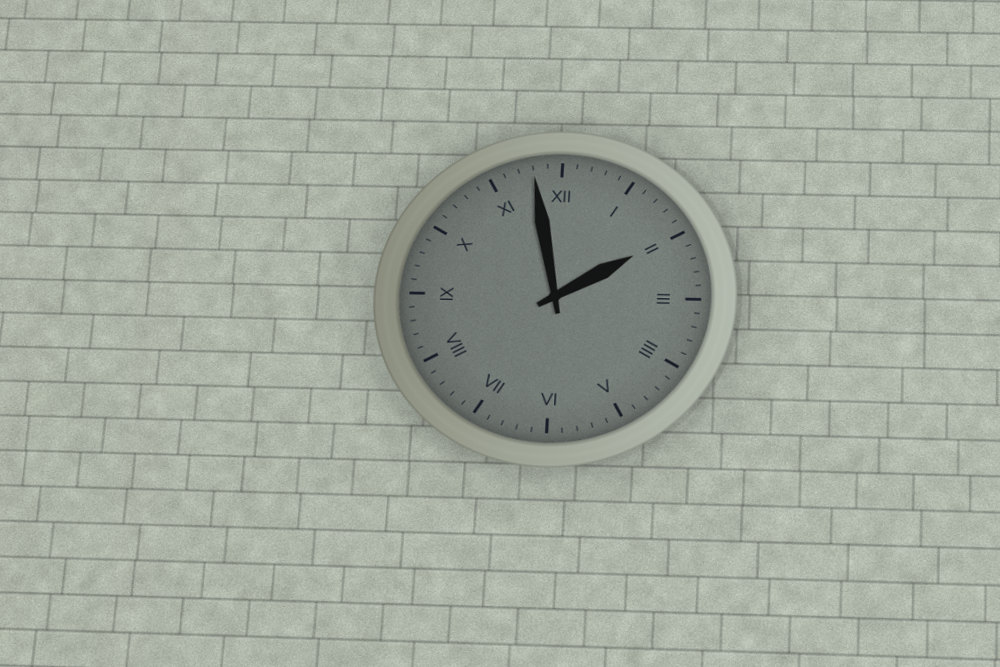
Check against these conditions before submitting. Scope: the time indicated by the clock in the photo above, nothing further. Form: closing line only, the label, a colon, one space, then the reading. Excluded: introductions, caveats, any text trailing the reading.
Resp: 1:58
